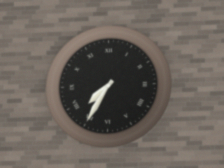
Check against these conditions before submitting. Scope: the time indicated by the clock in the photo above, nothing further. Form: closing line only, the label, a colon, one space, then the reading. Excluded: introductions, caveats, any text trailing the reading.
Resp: 7:35
